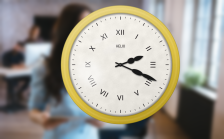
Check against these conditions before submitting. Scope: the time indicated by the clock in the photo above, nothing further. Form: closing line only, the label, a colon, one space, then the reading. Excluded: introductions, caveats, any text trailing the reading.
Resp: 2:19
